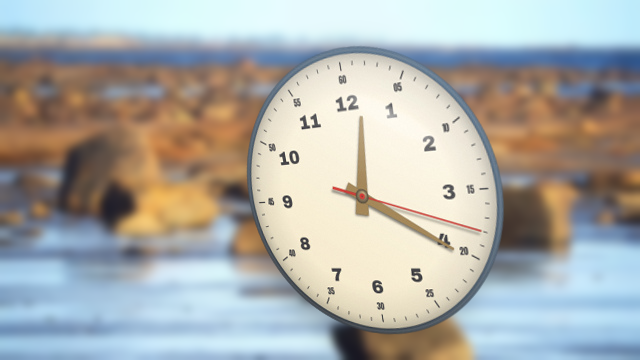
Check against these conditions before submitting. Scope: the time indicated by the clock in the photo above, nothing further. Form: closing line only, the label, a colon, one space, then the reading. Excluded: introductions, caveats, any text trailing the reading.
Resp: 12:20:18
